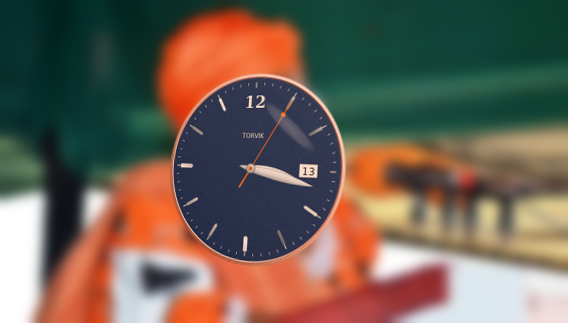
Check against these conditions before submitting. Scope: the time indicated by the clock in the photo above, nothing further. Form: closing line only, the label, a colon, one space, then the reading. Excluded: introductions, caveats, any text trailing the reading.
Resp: 3:17:05
